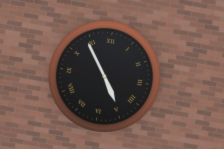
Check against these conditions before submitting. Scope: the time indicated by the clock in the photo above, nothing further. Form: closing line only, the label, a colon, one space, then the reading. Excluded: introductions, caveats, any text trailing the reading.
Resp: 4:54
